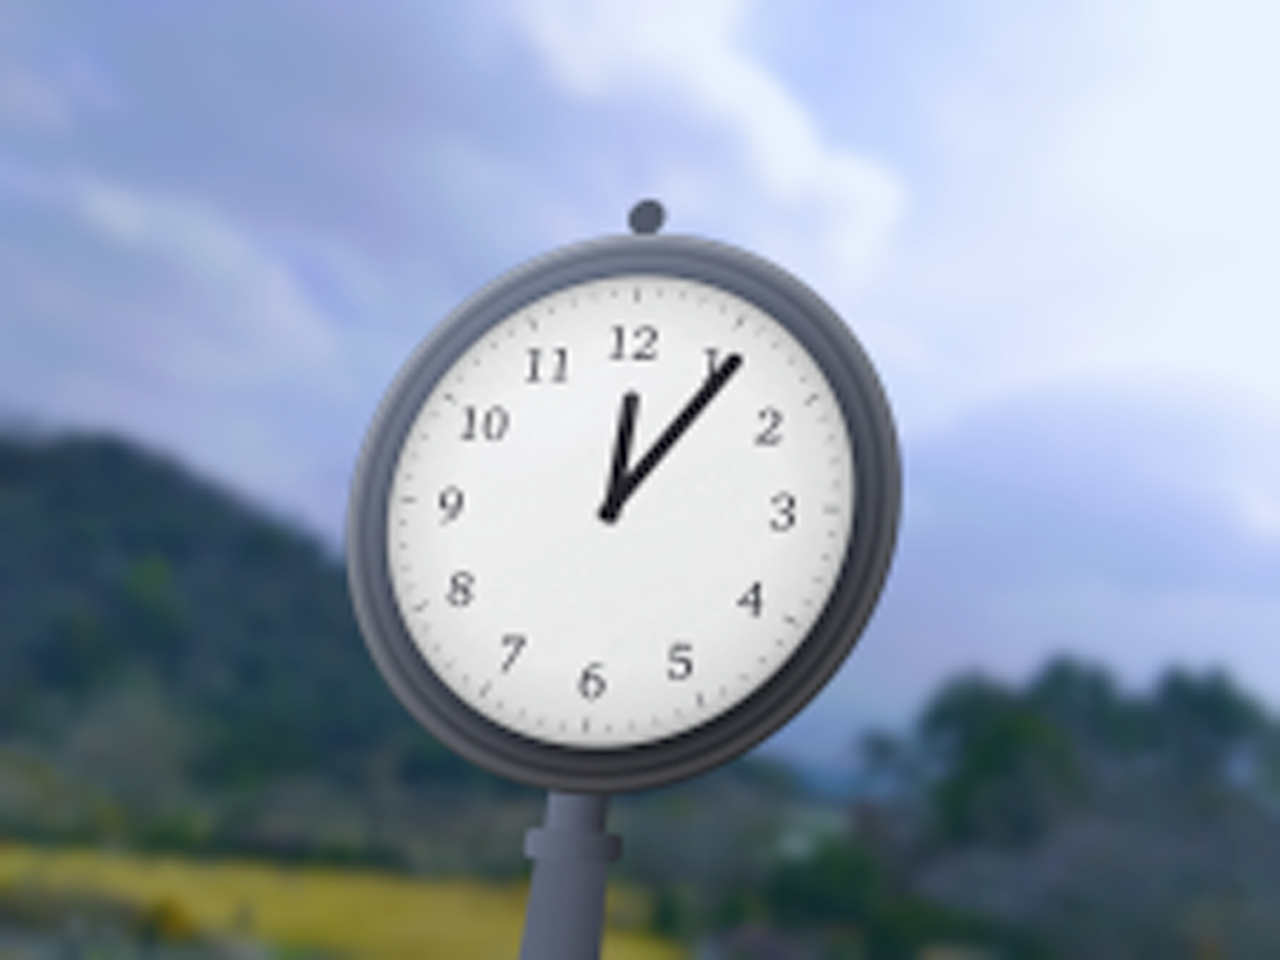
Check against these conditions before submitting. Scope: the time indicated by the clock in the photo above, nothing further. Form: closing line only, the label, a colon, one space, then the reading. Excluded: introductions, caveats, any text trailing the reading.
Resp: 12:06
